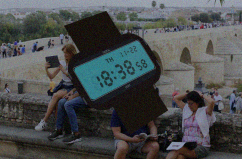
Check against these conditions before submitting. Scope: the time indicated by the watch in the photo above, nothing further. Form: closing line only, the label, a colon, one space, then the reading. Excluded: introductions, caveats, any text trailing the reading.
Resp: 18:38:58
